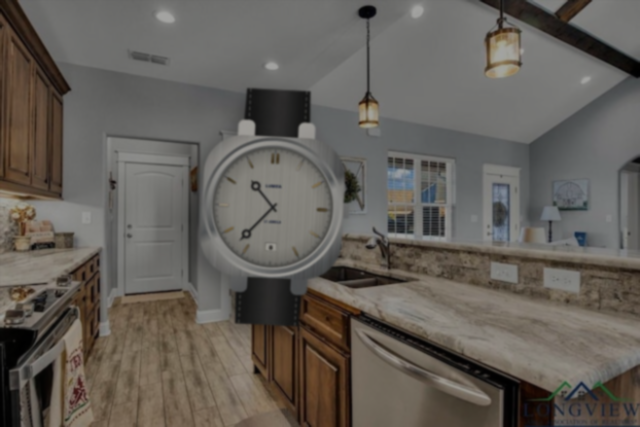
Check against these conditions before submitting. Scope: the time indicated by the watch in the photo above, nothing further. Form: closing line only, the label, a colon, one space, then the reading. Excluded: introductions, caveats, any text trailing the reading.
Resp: 10:37
